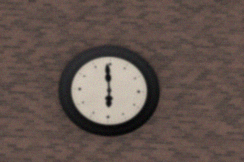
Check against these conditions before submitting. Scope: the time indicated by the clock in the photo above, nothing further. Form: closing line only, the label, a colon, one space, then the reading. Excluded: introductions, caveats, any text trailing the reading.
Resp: 5:59
